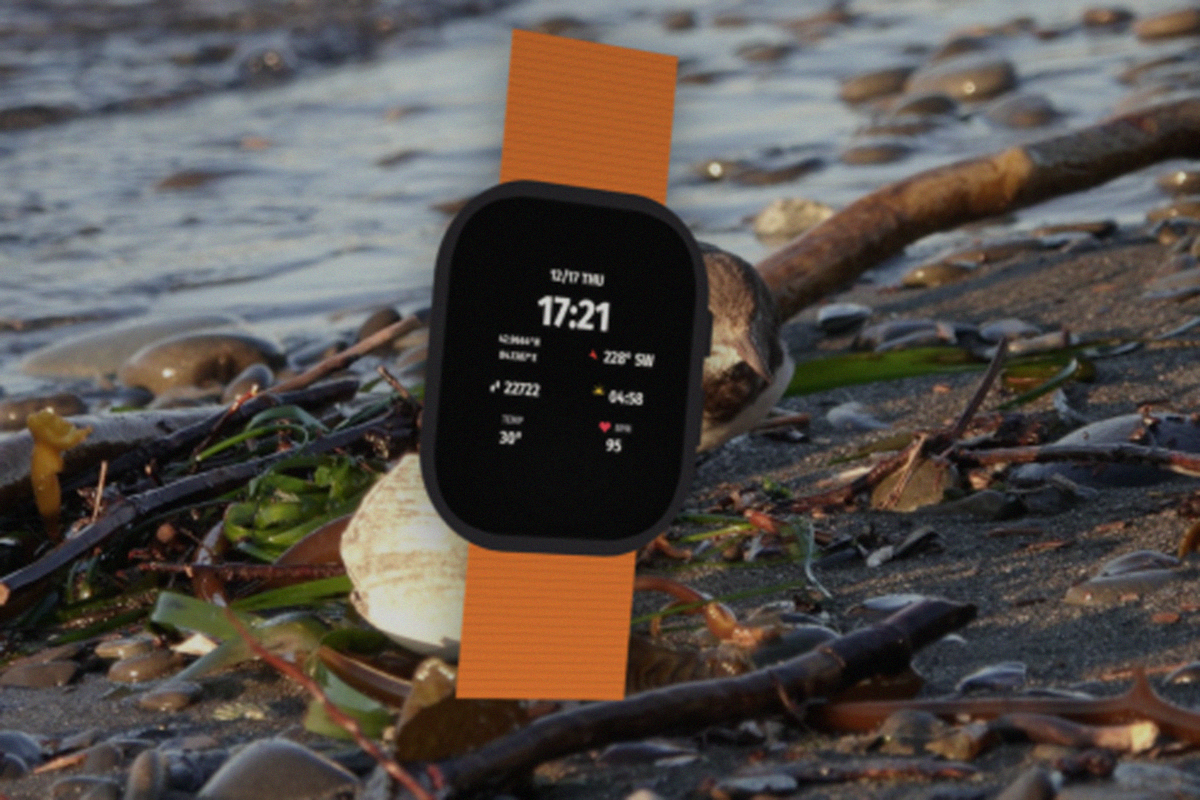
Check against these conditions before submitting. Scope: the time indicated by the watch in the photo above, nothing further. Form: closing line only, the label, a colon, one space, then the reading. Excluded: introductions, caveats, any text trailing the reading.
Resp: 17:21
